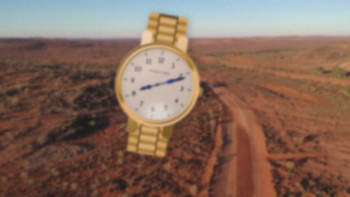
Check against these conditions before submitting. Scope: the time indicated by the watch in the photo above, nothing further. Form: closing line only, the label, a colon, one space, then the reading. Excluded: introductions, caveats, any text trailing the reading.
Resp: 8:11
